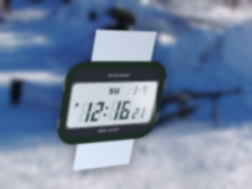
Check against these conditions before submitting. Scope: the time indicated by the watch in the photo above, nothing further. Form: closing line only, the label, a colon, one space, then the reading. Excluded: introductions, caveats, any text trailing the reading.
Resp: 12:16
